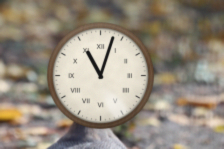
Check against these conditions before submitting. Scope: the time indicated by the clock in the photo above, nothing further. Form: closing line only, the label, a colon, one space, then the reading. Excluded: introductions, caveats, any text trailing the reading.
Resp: 11:03
